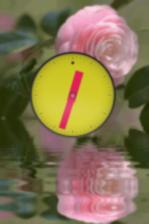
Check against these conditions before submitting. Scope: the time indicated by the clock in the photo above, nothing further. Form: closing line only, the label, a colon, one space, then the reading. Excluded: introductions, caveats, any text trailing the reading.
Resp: 12:33
